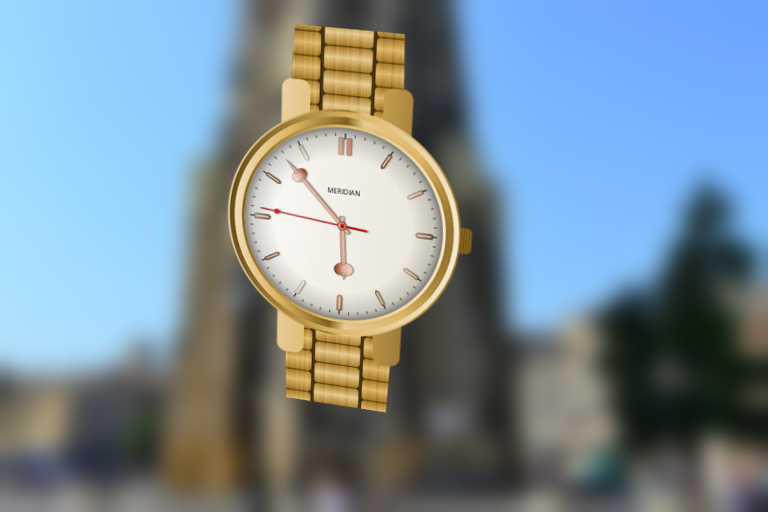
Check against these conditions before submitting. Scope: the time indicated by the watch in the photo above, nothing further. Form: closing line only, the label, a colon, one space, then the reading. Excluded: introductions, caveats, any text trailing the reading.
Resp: 5:52:46
